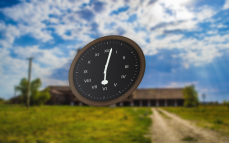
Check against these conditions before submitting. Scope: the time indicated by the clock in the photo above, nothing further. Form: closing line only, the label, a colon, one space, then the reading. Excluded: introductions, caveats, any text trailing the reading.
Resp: 6:02
